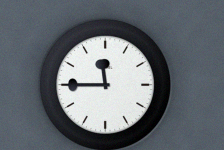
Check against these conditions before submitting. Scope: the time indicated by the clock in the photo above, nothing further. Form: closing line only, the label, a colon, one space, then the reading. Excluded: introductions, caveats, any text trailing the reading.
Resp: 11:45
